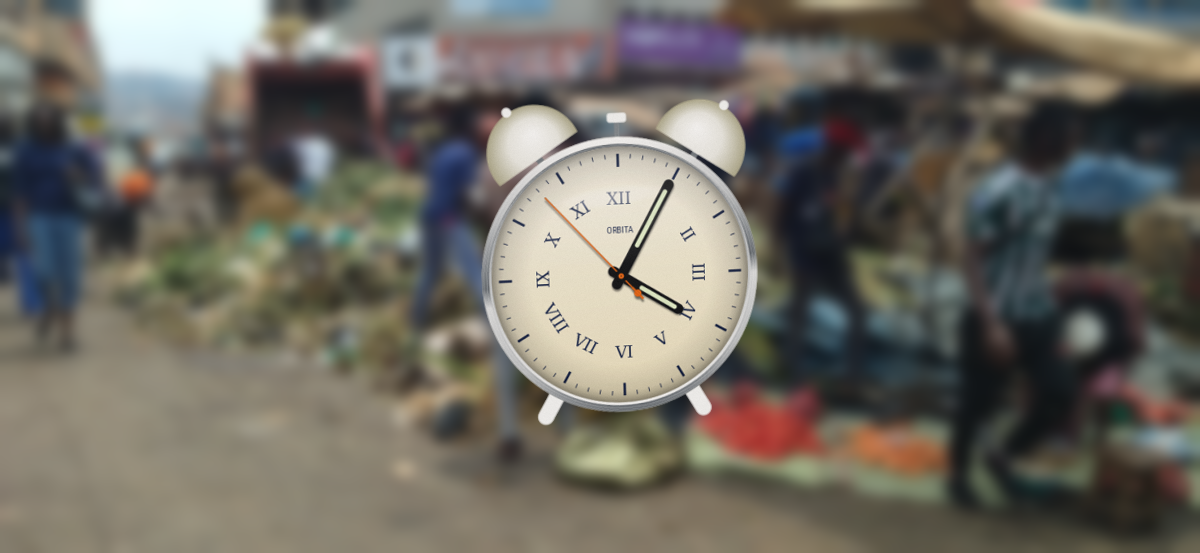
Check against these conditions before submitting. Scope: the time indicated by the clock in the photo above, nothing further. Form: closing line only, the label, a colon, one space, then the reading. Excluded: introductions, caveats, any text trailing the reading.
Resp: 4:04:53
